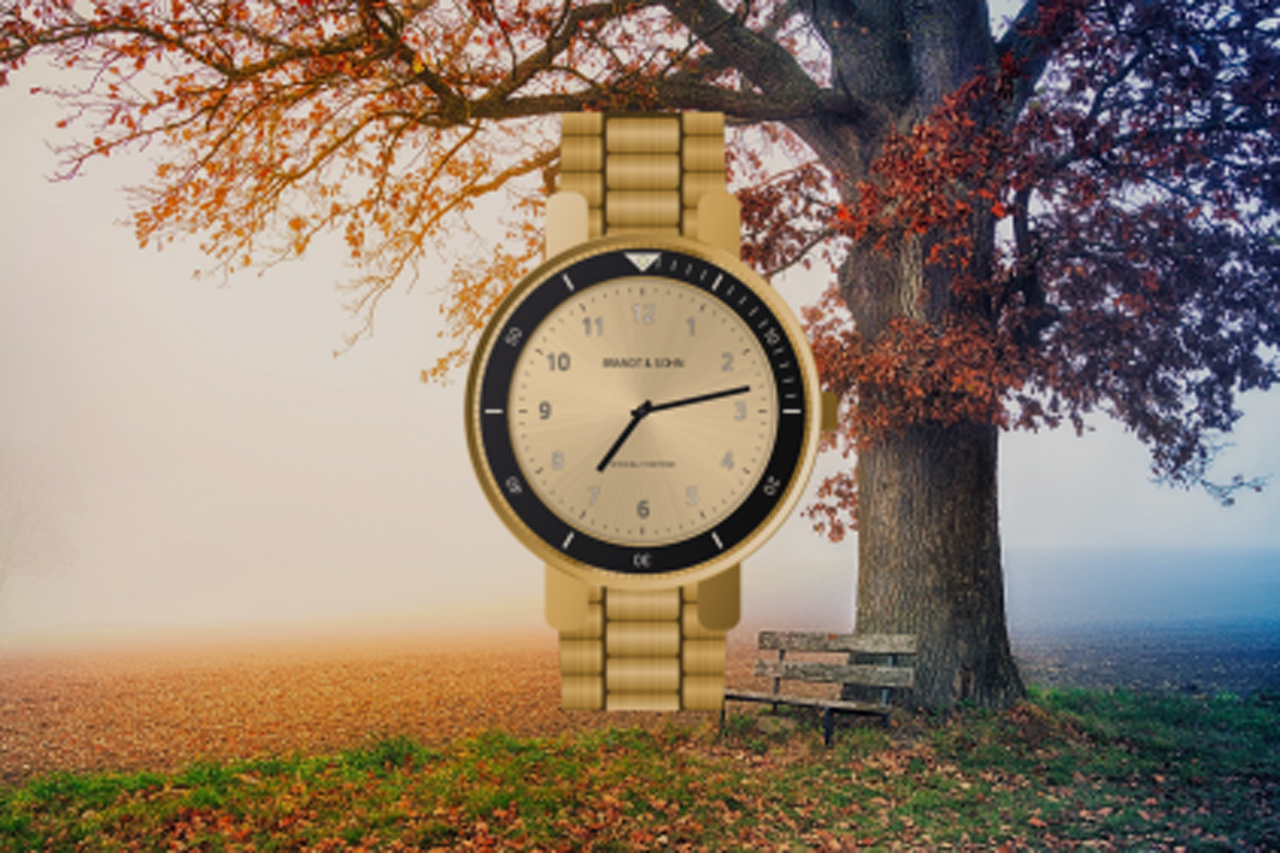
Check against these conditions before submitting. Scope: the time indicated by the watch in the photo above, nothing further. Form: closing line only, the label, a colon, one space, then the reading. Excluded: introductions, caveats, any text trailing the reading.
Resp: 7:13
